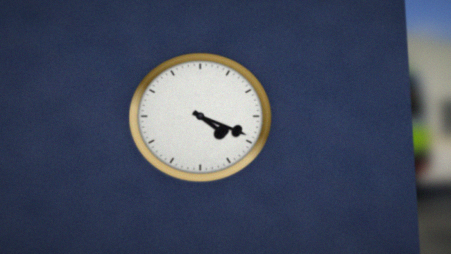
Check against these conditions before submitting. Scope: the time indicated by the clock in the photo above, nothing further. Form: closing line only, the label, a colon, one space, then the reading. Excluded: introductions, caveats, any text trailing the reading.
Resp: 4:19
